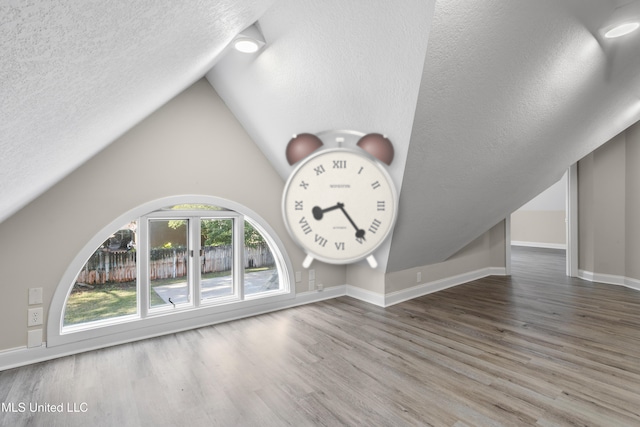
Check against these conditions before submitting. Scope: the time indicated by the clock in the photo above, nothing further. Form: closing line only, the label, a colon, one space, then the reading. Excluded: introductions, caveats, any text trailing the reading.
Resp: 8:24
